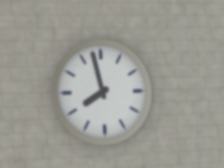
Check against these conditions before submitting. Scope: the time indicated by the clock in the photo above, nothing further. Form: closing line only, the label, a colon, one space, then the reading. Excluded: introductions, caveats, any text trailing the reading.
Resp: 7:58
